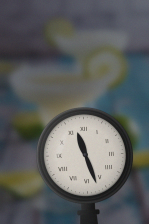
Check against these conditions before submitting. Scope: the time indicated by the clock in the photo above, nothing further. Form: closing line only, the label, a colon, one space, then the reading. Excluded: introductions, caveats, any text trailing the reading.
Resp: 11:27
